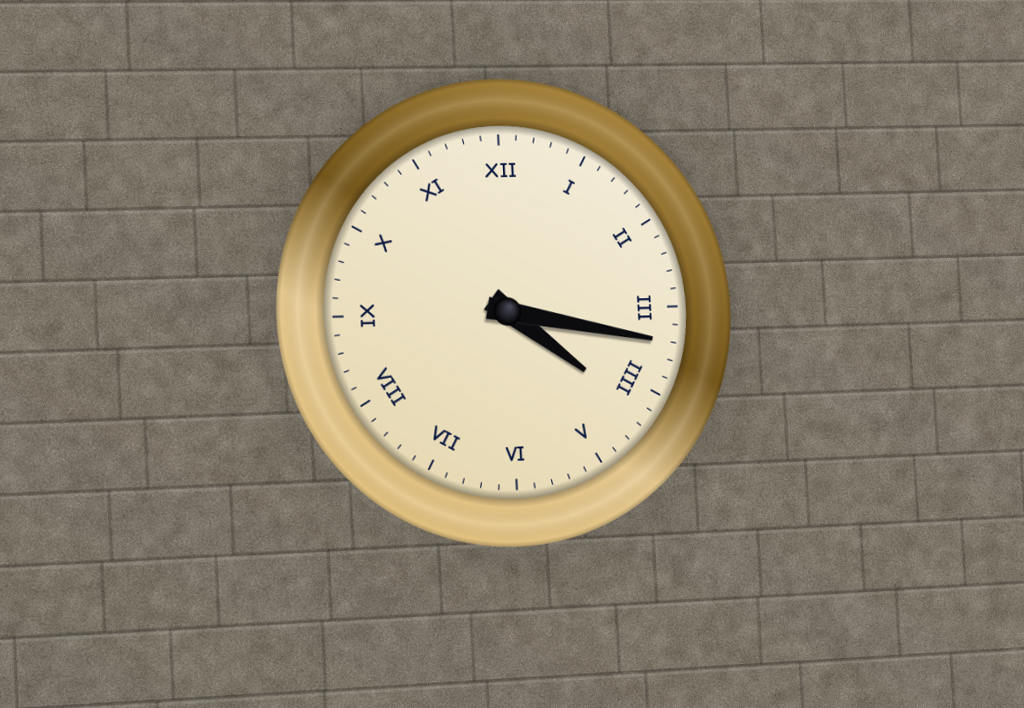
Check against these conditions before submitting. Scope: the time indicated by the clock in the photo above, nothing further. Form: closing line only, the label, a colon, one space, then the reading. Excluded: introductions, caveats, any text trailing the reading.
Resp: 4:17
